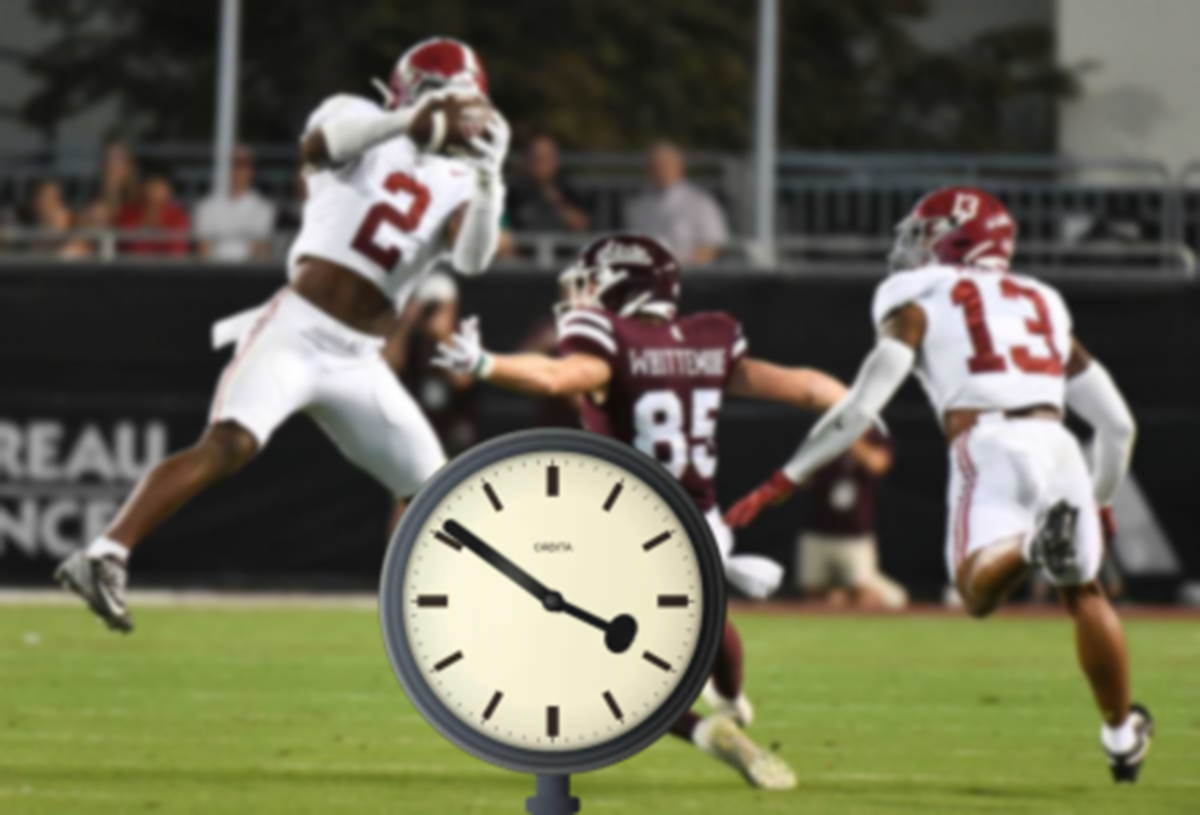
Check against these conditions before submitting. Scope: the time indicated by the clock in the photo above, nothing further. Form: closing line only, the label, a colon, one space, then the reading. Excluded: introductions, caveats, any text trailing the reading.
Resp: 3:51
